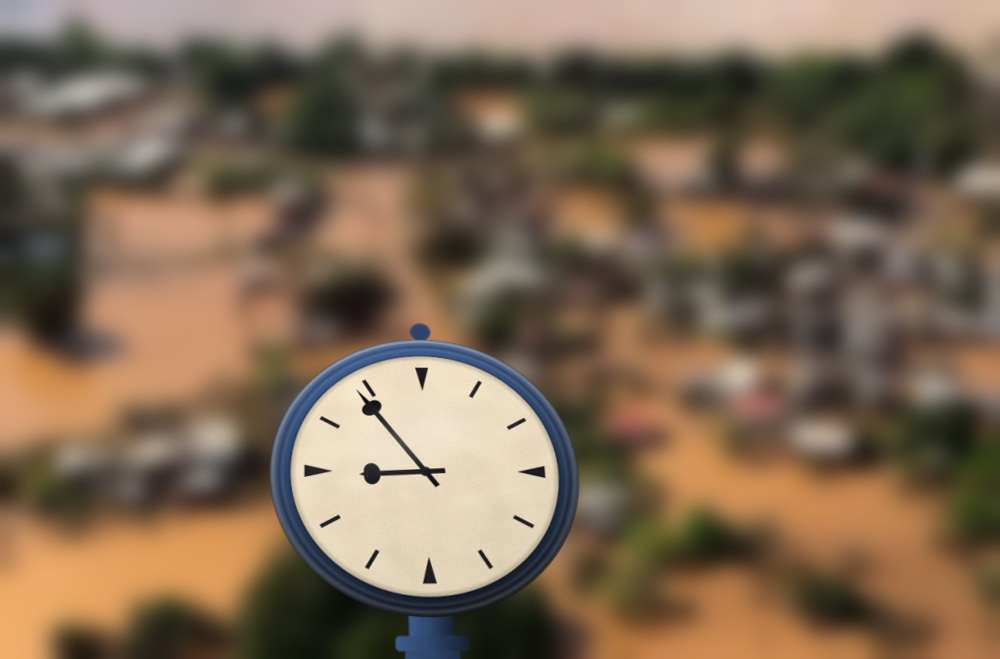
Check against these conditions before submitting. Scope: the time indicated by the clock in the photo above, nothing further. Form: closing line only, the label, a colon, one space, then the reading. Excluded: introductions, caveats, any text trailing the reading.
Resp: 8:54
